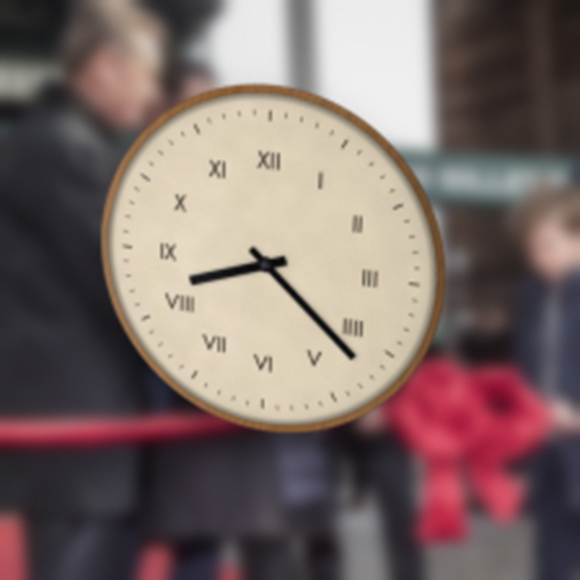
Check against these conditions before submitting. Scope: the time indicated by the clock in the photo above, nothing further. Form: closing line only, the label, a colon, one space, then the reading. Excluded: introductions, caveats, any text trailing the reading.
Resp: 8:22
